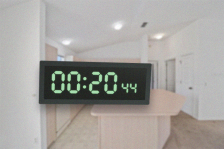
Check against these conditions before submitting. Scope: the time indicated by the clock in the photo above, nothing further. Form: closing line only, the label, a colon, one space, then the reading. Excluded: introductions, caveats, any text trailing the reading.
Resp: 0:20:44
